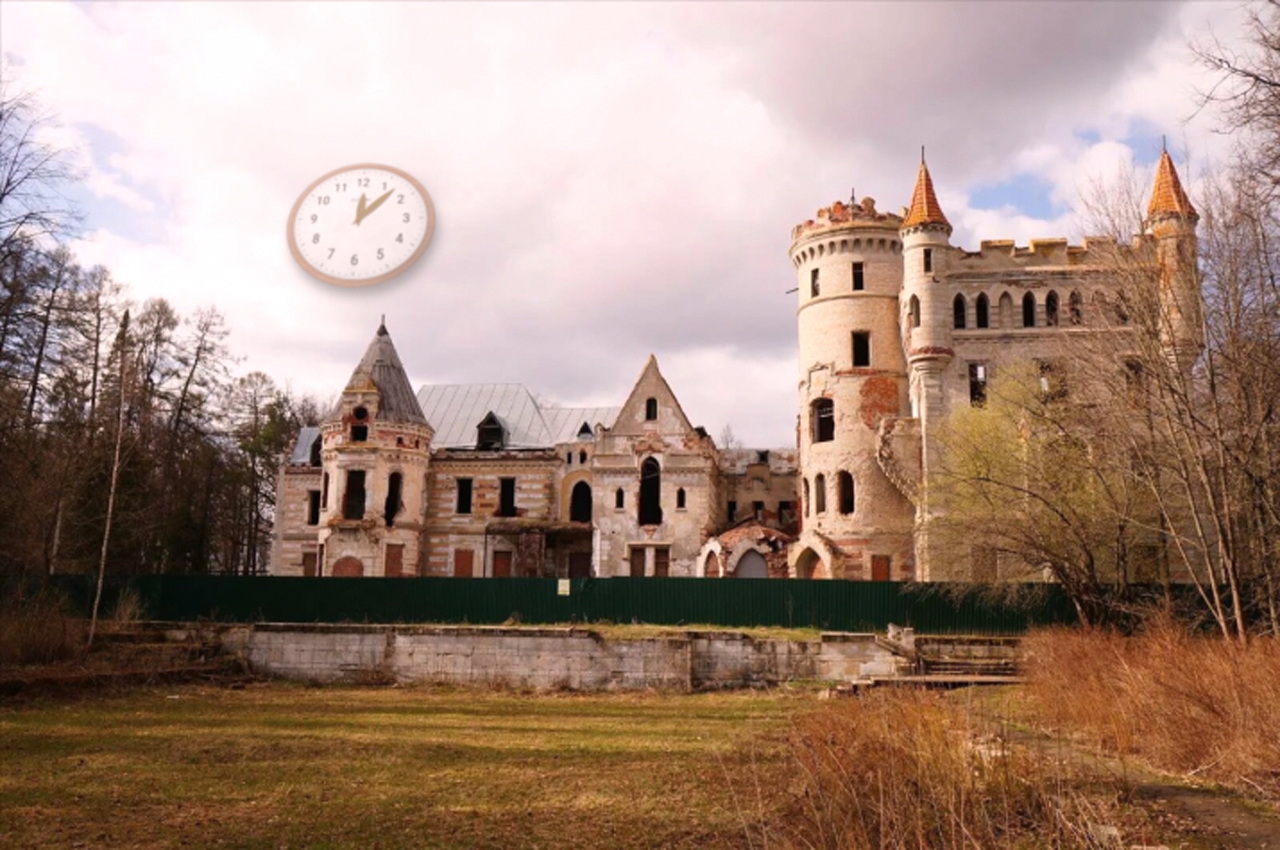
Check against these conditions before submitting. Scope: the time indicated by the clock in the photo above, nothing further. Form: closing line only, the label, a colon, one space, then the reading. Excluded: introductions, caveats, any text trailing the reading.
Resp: 12:07
